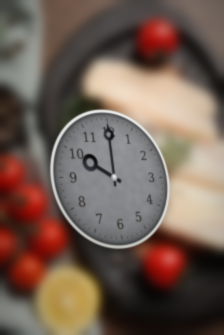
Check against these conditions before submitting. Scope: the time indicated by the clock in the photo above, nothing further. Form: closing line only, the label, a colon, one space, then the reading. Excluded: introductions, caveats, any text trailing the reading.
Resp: 10:00
